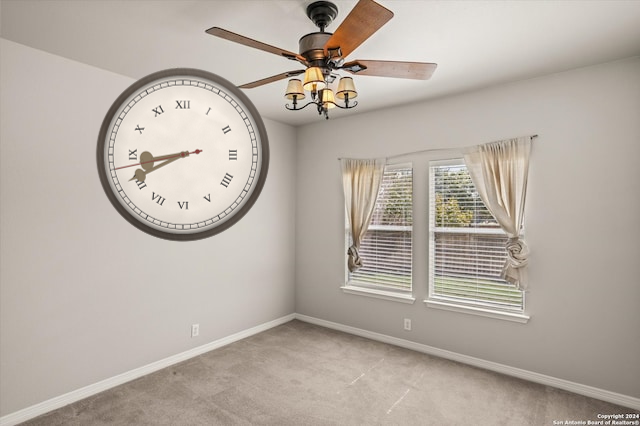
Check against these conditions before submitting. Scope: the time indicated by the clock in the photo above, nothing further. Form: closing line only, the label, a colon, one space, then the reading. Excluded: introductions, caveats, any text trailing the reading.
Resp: 8:40:43
